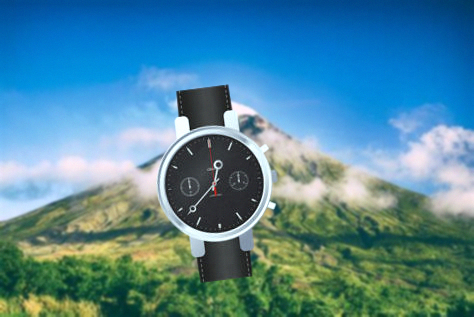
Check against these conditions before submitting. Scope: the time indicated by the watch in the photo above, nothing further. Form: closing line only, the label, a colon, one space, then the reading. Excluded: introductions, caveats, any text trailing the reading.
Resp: 12:38
